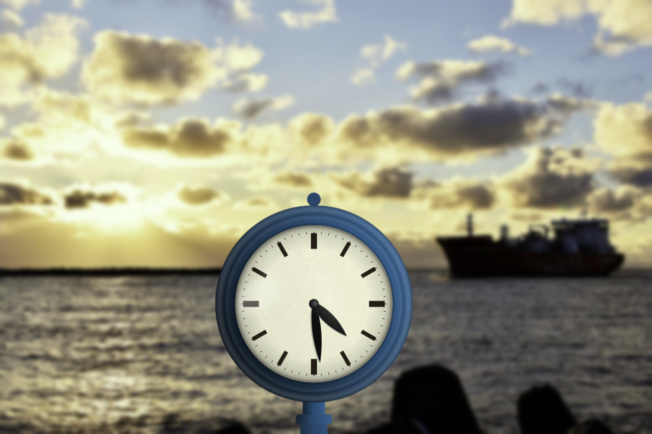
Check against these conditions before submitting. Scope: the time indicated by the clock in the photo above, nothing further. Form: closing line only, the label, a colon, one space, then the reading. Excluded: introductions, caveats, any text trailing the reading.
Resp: 4:29
